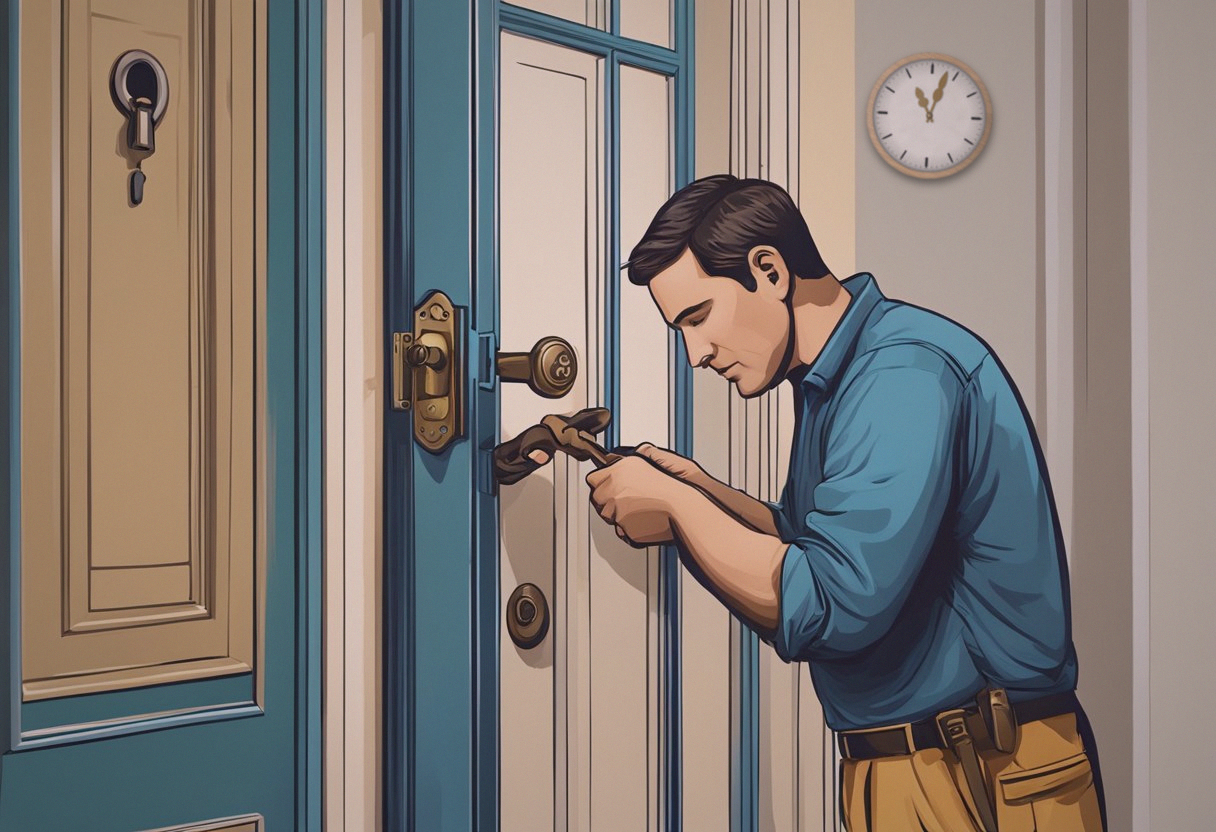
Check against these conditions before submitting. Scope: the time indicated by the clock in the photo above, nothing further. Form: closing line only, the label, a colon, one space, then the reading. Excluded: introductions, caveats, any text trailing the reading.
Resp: 11:03
